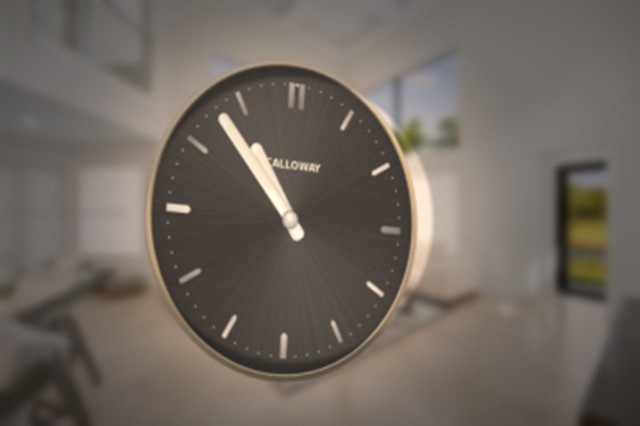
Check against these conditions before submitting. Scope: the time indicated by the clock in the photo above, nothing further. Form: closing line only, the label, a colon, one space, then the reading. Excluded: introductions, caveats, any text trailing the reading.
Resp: 10:53
